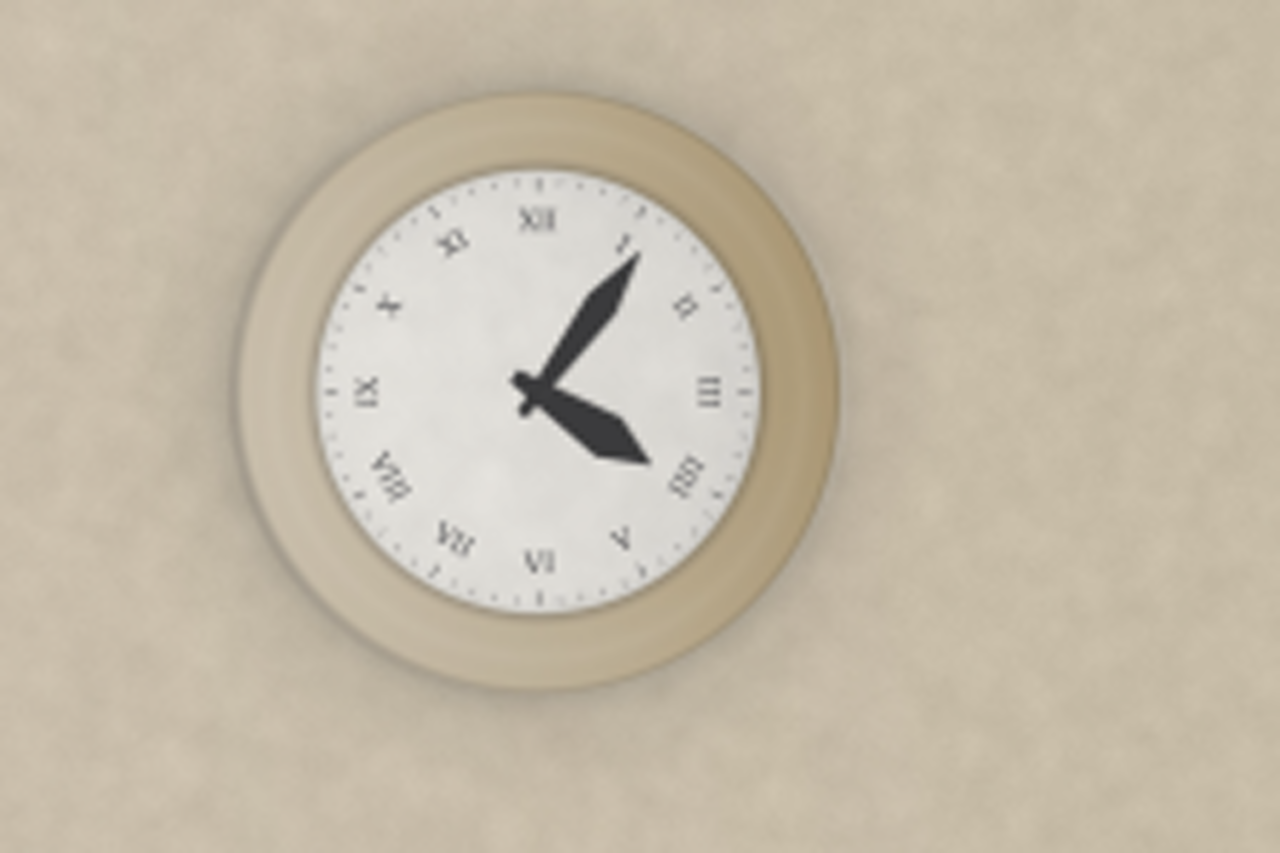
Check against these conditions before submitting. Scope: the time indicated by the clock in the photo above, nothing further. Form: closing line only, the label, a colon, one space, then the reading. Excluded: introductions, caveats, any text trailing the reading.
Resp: 4:06
